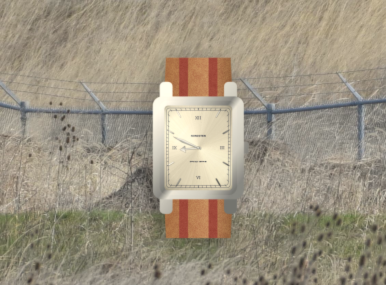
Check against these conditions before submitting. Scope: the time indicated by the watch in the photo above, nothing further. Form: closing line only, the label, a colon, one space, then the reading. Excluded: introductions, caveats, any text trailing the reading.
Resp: 8:49
